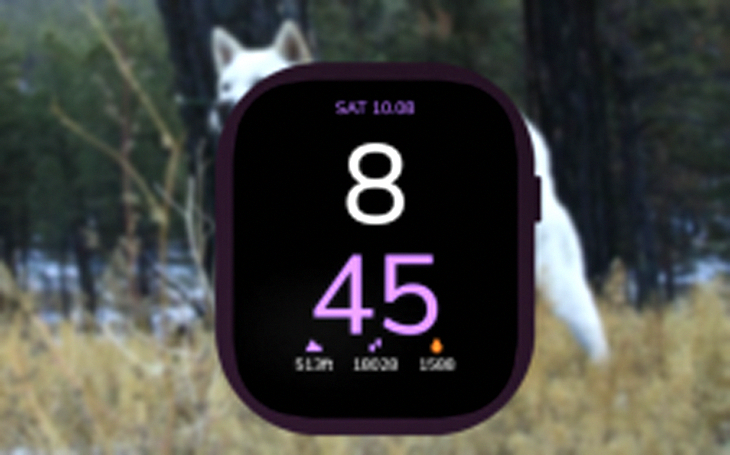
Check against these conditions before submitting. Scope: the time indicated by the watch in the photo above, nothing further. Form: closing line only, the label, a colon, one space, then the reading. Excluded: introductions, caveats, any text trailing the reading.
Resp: 8:45
